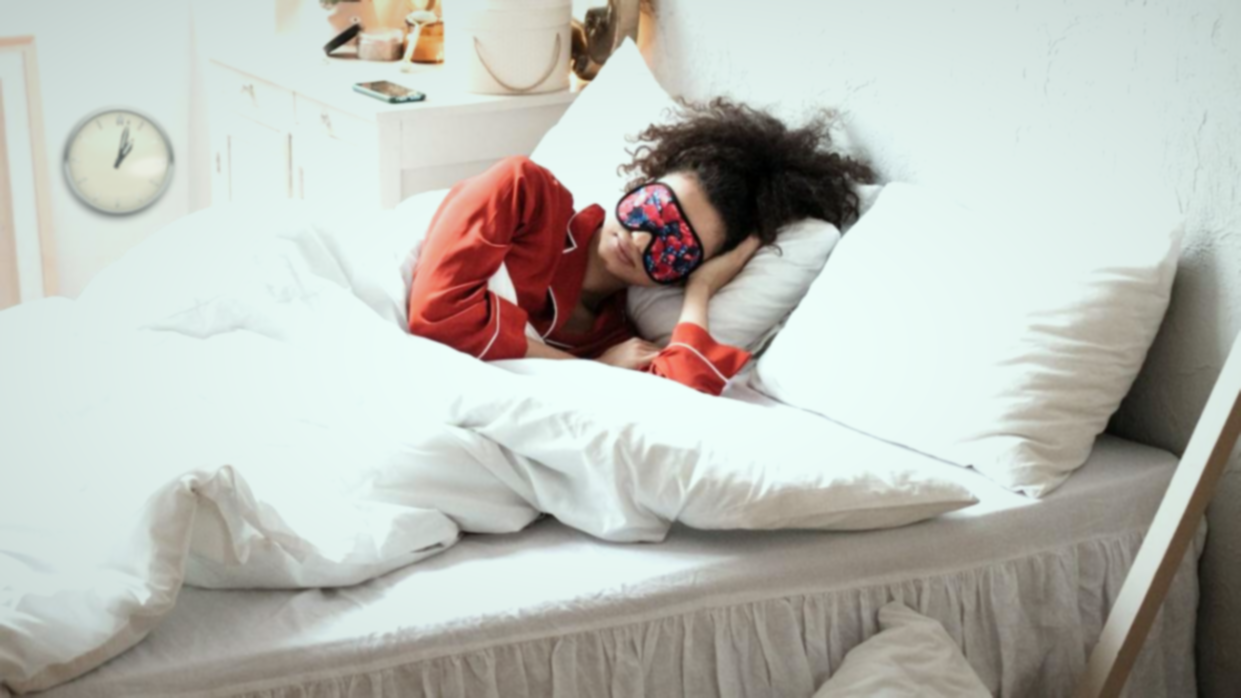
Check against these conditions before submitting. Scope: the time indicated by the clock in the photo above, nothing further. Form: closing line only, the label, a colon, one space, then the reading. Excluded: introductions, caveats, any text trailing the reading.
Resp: 1:02
